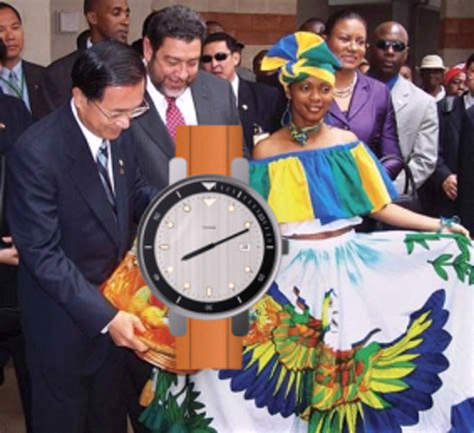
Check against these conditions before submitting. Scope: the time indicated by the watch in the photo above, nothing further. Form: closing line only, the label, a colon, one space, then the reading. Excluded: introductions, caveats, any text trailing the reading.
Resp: 8:11
